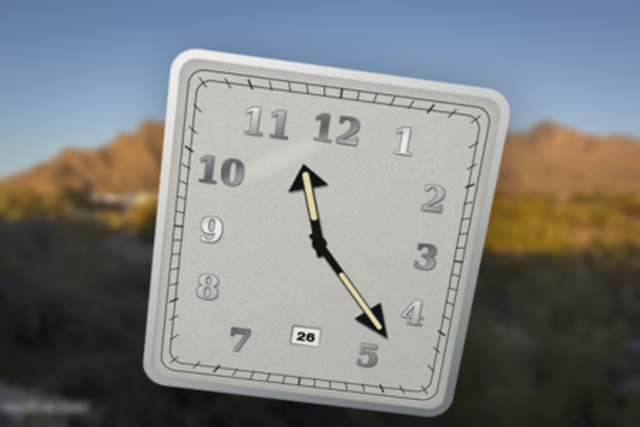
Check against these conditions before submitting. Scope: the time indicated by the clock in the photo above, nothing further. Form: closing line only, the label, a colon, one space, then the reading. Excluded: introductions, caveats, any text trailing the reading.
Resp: 11:23
